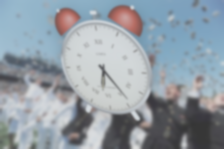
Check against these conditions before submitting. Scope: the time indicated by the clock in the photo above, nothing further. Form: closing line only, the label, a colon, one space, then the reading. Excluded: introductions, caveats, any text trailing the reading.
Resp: 6:24
